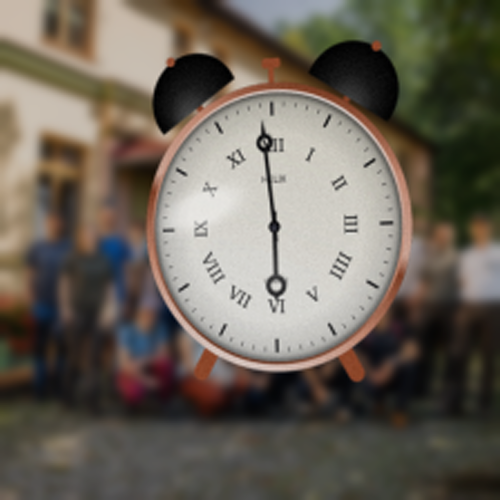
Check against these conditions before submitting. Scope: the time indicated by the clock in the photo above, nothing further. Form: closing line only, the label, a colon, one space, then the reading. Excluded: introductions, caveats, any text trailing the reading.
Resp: 5:59
